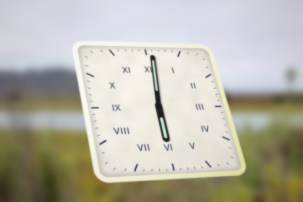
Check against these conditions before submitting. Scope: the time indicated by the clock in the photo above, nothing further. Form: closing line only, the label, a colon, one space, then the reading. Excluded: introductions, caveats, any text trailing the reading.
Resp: 6:01
